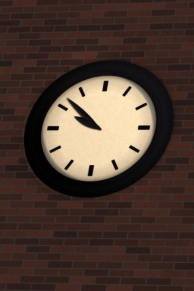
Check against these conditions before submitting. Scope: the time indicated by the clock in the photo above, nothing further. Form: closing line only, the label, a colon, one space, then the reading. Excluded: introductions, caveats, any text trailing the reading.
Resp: 9:52
